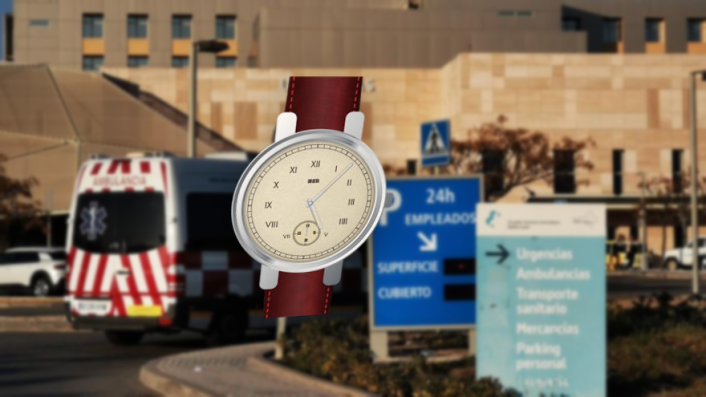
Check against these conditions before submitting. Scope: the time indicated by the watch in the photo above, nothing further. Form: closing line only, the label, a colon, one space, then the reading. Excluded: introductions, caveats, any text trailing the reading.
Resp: 5:07
